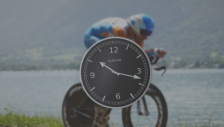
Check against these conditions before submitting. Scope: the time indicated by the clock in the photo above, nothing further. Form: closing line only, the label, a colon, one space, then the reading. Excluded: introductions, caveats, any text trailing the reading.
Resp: 10:18
